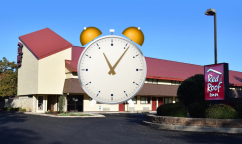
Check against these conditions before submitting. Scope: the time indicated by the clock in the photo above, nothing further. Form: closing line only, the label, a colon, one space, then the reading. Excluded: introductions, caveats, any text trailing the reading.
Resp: 11:06
